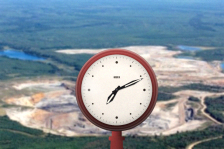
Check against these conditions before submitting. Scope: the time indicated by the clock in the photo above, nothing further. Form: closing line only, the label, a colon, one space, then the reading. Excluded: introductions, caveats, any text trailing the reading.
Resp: 7:11
